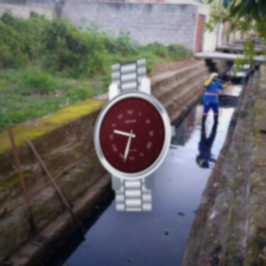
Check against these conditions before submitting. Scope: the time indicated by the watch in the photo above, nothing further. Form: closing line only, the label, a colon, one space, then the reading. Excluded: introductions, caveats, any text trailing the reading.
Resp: 9:33
